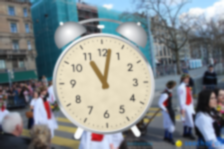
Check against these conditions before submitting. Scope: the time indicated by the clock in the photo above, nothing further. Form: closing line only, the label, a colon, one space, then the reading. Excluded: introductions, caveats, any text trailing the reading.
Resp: 11:02
